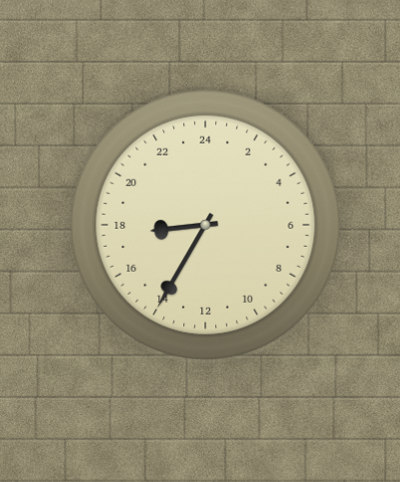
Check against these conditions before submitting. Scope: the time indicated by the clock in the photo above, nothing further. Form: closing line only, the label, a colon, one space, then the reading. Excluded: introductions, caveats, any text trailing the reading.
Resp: 17:35
